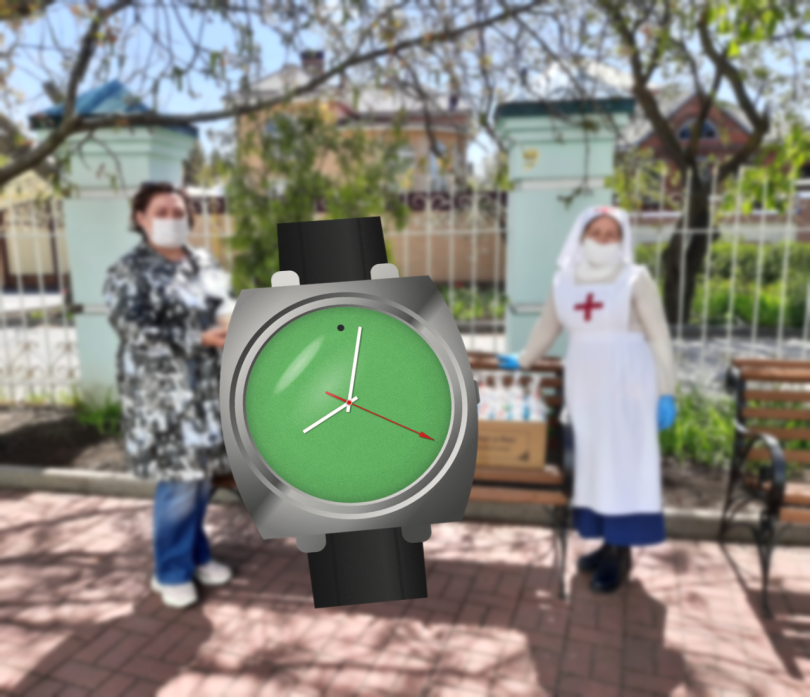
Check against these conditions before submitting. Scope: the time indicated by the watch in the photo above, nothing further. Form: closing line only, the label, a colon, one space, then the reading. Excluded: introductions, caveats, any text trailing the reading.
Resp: 8:02:20
